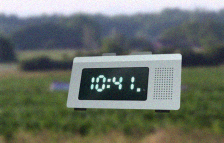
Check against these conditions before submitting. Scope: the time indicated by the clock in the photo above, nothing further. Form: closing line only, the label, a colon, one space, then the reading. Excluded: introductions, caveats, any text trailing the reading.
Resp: 10:41
